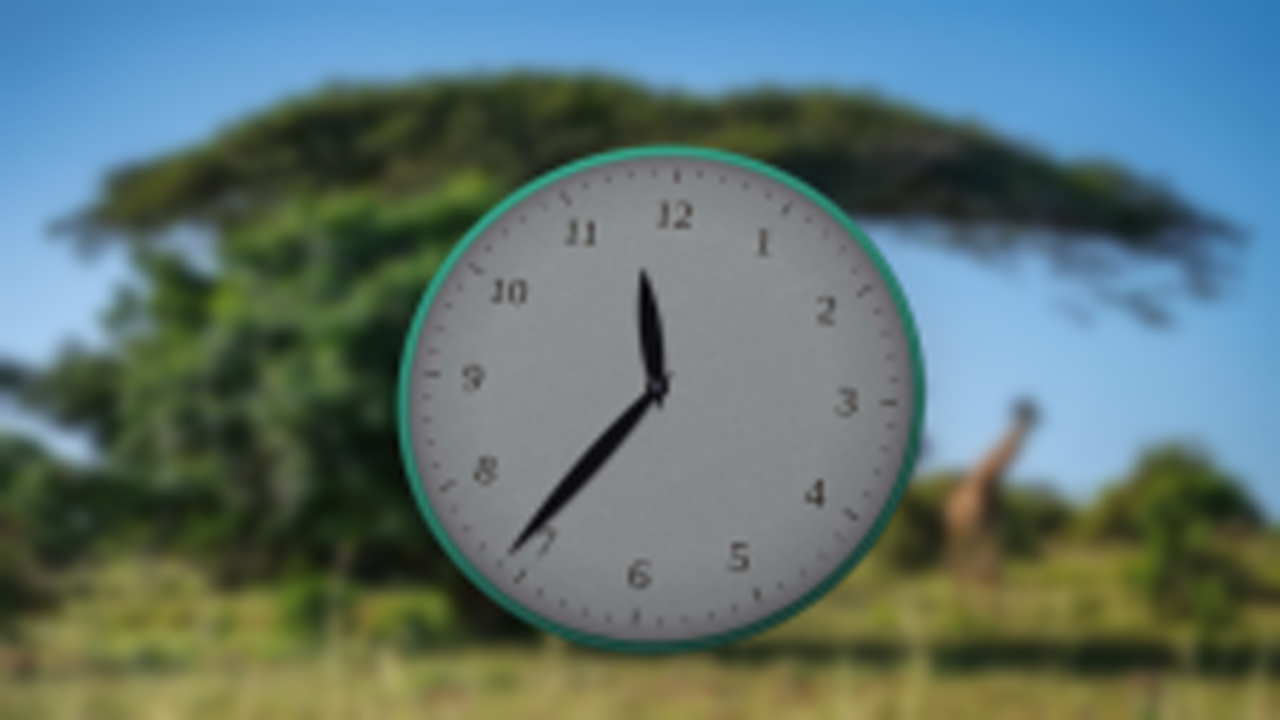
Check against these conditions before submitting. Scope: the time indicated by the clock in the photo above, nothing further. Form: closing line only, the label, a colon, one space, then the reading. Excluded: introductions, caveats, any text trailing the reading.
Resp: 11:36
